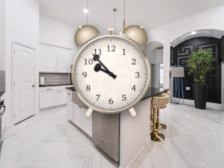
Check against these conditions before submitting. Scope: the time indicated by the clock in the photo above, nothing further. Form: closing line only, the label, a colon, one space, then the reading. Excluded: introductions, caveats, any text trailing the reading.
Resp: 9:53
